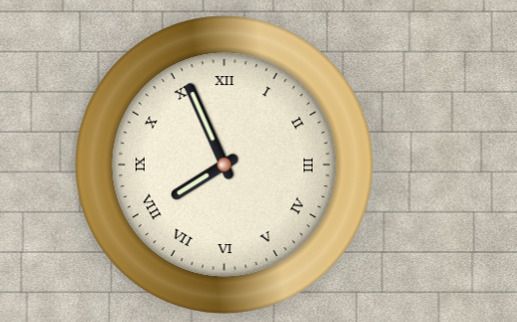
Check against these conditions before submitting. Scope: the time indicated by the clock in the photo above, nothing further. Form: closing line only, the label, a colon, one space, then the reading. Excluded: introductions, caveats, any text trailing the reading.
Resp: 7:56
